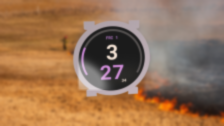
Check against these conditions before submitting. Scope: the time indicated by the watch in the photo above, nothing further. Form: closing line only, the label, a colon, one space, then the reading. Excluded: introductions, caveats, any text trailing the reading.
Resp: 3:27
